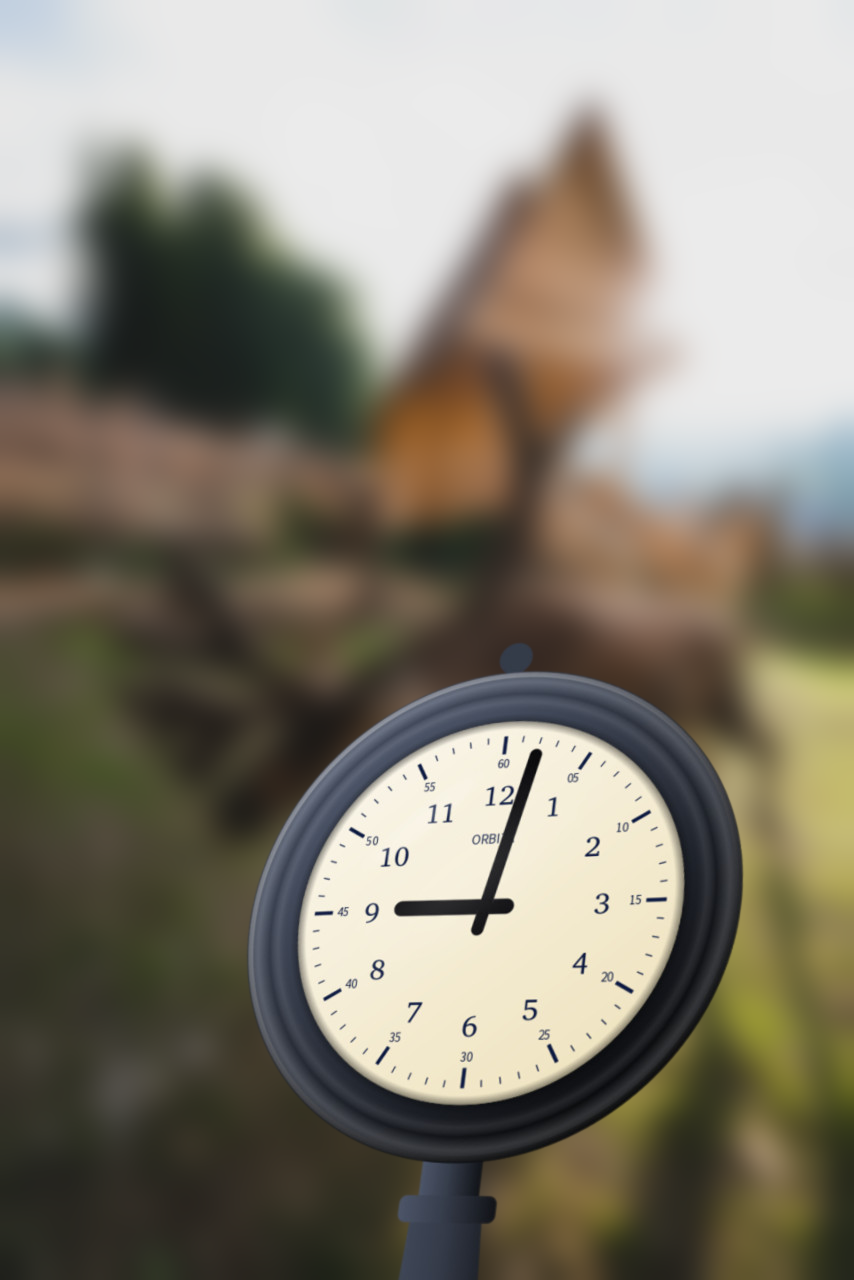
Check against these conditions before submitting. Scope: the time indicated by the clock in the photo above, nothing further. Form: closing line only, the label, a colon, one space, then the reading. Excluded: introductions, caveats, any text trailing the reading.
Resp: 9:02
